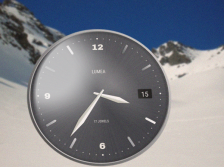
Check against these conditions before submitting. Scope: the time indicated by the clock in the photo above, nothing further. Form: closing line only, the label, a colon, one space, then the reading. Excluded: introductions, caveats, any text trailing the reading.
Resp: 3:36
